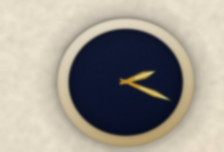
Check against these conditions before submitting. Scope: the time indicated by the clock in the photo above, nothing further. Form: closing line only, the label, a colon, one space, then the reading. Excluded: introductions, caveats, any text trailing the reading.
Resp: 2:19
